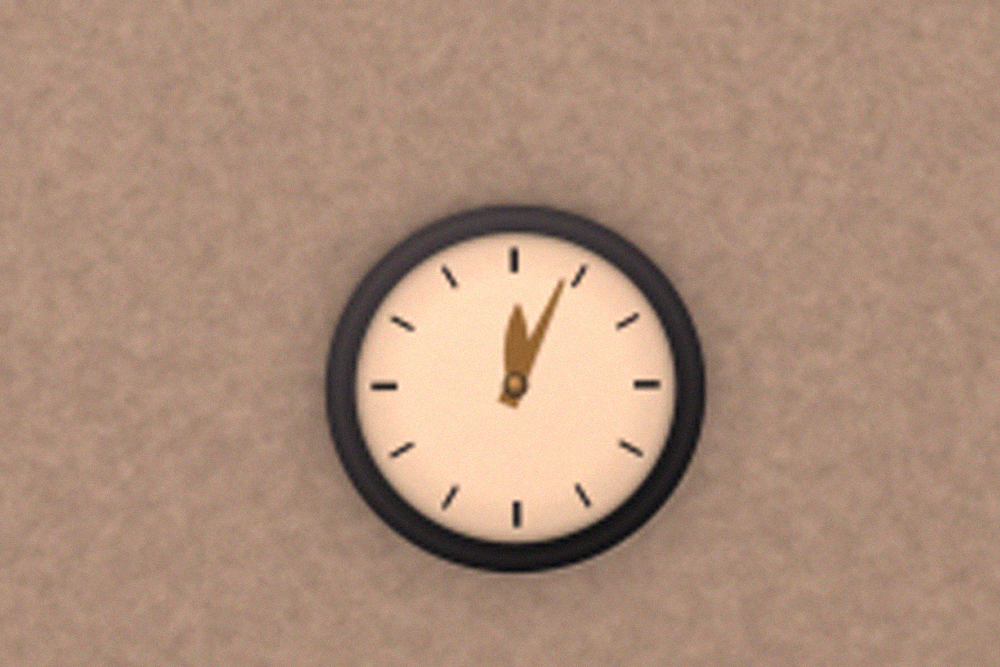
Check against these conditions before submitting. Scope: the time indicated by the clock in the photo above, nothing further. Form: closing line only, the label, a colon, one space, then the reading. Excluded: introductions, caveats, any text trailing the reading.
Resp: 12:04
